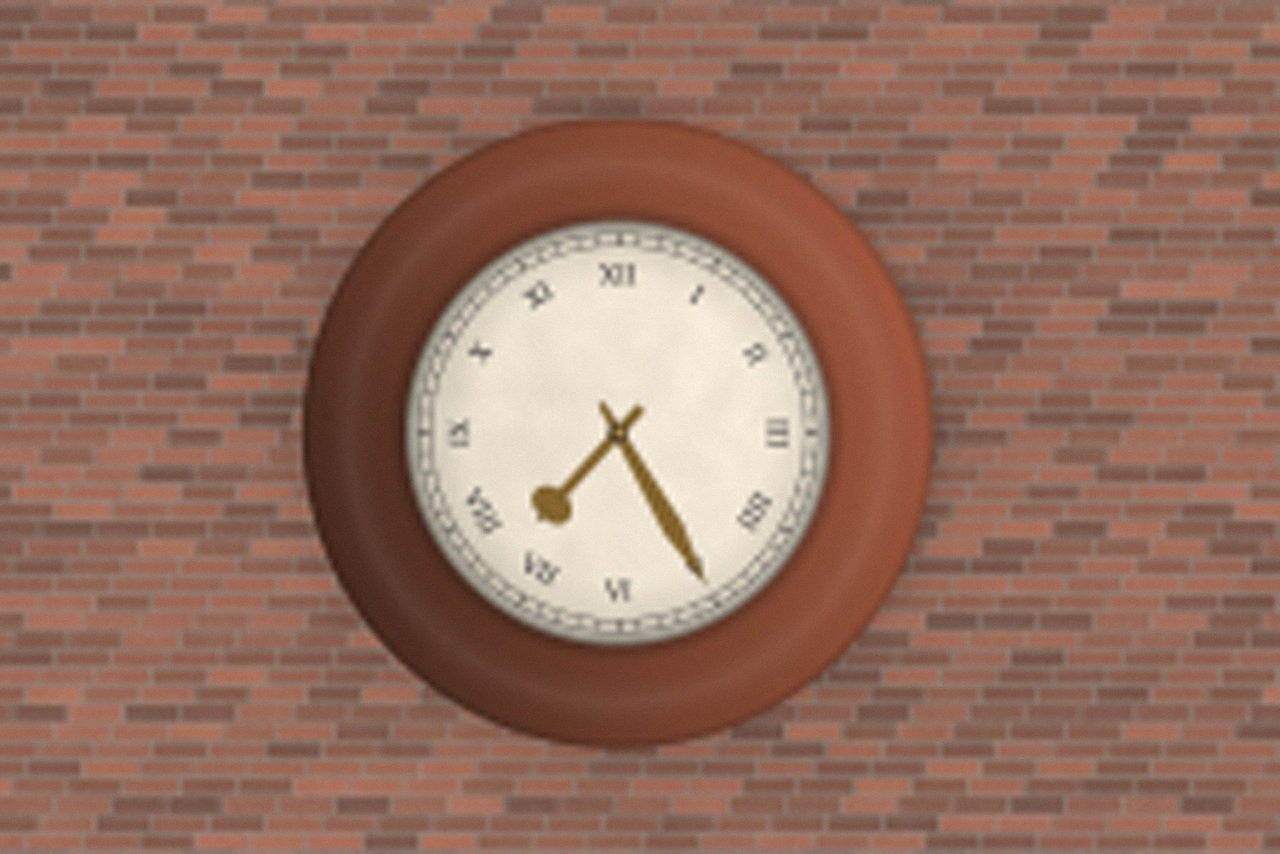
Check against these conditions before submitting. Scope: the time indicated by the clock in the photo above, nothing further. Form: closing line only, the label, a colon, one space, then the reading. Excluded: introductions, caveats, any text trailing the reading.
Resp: 7:25
